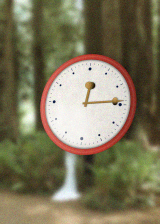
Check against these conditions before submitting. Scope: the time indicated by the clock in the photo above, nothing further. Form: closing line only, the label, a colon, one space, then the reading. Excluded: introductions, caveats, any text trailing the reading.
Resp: 12:14
